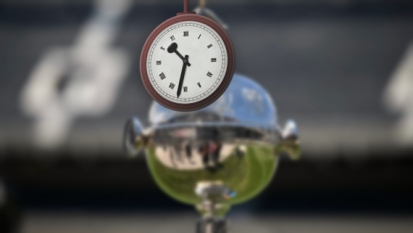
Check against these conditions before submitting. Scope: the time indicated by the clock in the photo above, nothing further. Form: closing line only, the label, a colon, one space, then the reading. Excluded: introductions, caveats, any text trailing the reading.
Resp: 10:32
